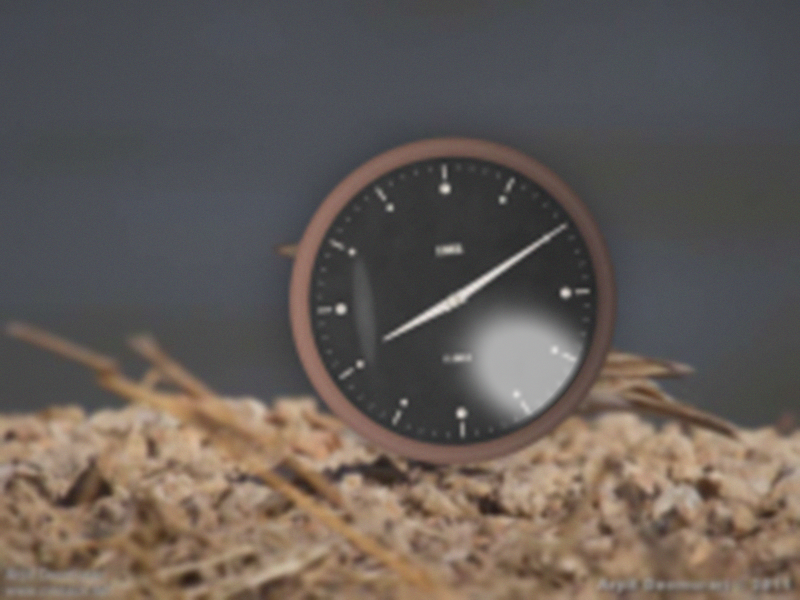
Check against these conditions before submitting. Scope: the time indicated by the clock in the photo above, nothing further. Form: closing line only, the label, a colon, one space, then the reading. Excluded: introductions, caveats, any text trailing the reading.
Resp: 8:10
